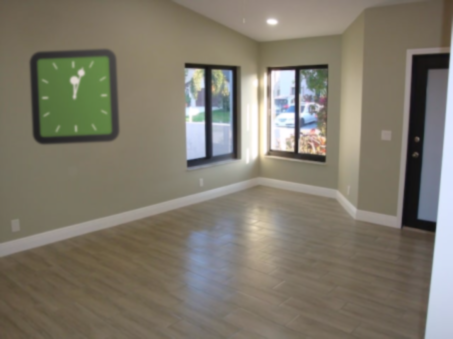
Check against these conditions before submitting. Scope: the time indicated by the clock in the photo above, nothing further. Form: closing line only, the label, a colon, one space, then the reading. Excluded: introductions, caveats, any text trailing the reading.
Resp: 12:03
